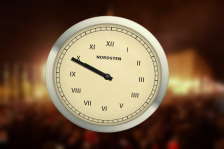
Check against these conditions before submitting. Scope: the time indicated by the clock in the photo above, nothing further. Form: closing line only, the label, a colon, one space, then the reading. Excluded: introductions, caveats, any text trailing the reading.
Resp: 9:49
